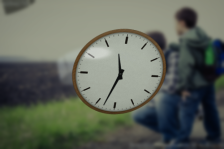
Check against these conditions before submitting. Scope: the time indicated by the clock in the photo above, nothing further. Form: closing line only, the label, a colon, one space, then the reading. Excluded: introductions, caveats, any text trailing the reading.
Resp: 11:33
